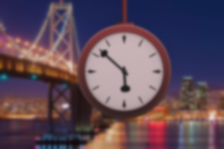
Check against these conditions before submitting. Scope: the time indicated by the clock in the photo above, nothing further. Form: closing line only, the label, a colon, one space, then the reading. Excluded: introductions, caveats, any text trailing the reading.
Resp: 5:52
